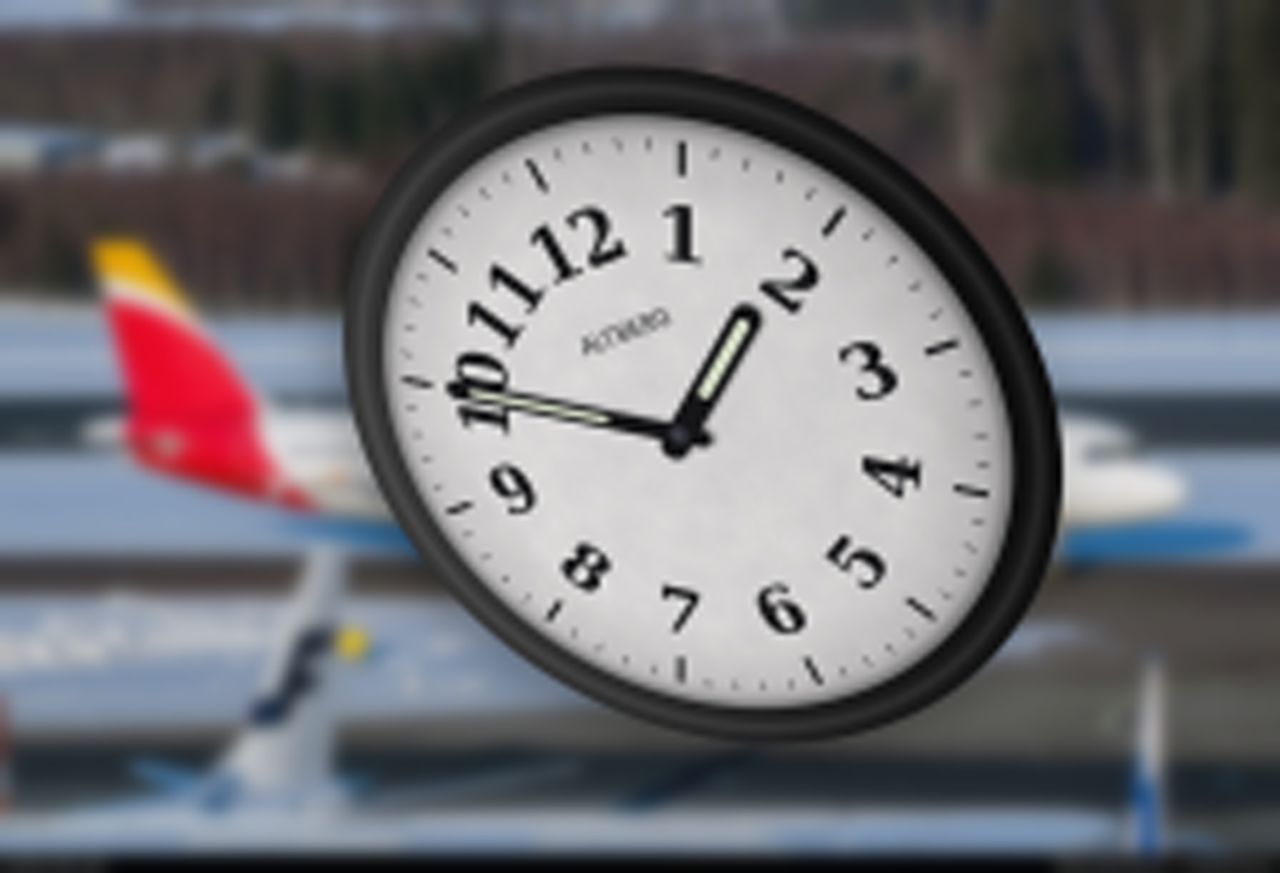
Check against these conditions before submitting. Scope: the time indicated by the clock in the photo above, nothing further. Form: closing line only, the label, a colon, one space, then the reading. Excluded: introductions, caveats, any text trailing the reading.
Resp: 1:50
